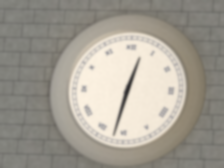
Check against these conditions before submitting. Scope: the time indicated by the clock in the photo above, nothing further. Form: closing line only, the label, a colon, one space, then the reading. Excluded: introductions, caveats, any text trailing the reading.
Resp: 12:32
